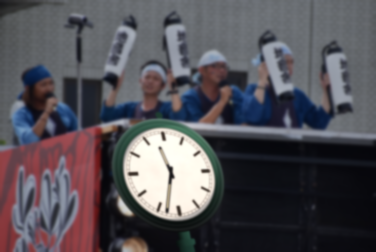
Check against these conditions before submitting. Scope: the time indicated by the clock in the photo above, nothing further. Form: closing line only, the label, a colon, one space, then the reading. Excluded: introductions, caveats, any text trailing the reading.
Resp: 11:33
